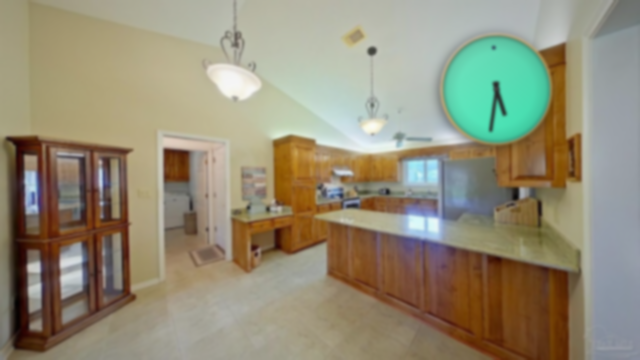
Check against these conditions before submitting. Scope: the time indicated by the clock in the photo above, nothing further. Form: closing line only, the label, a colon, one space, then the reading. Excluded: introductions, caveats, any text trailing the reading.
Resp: 5:32
